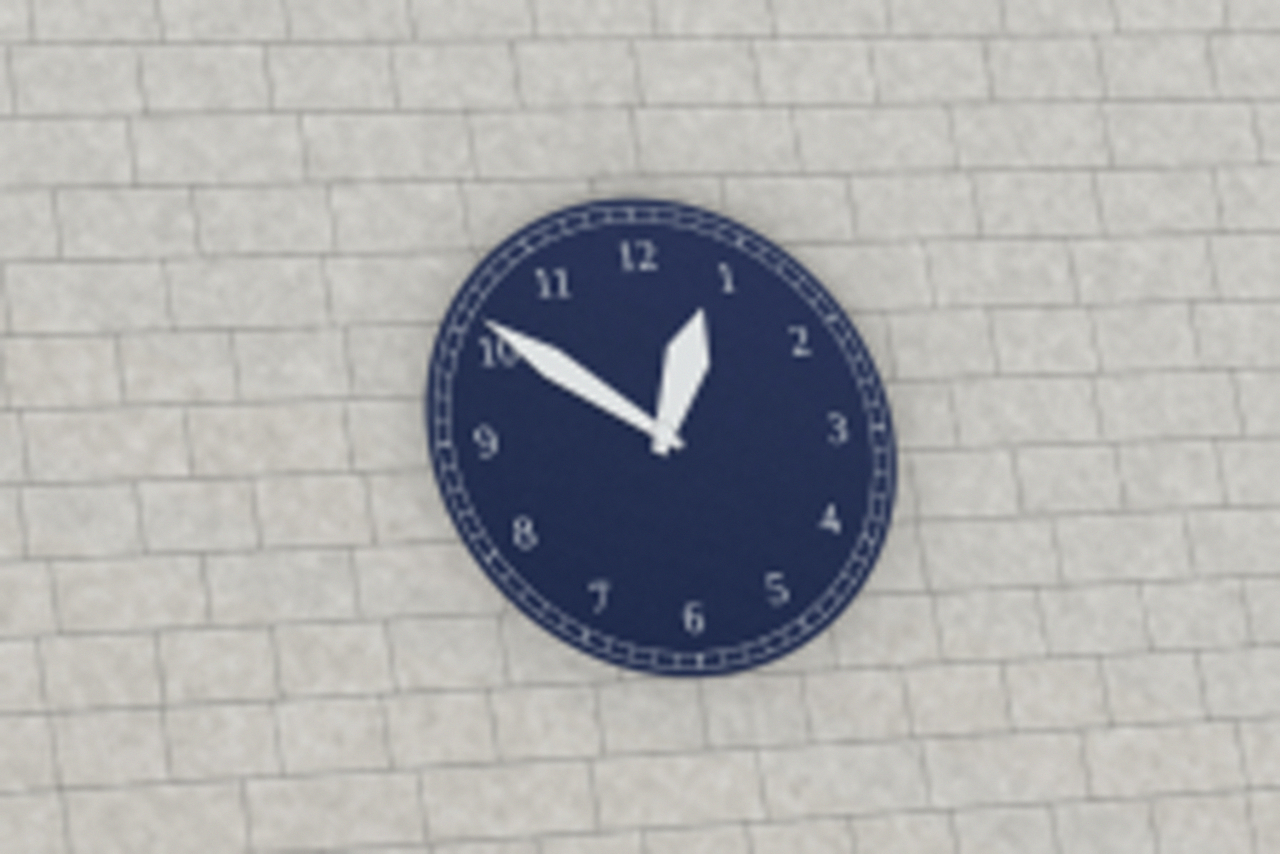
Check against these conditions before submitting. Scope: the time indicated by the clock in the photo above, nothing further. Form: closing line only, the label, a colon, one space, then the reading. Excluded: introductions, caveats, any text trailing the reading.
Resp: 12:51
